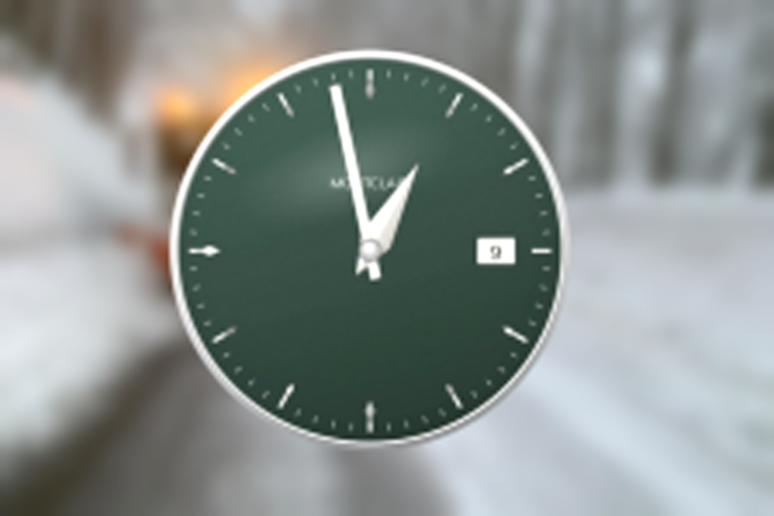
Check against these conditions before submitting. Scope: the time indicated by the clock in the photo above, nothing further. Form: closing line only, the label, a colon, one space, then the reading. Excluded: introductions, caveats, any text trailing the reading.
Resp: 12:58
